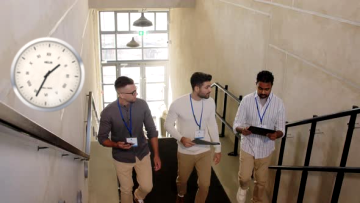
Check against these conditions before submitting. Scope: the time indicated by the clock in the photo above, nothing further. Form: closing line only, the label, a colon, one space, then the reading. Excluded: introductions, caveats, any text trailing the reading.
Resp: 1:34
